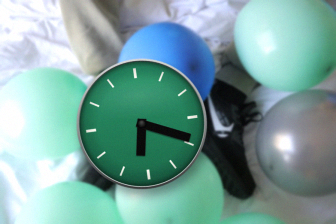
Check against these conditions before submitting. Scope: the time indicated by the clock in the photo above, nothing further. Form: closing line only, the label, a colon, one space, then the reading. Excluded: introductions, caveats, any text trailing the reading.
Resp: 6:19
